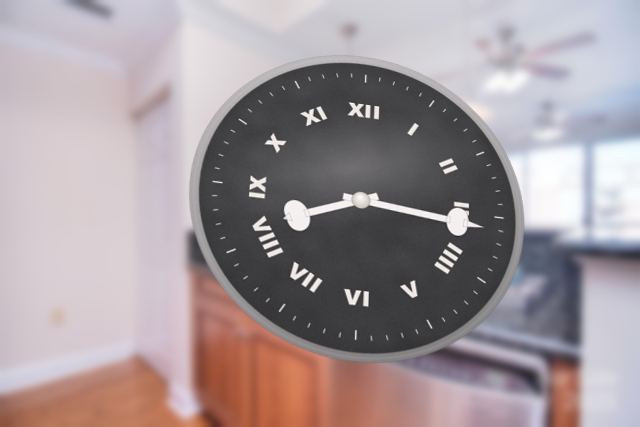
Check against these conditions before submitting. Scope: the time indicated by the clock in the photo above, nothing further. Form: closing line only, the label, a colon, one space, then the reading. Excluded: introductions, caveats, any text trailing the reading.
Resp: 8:16
